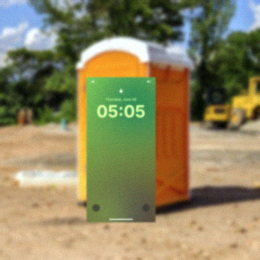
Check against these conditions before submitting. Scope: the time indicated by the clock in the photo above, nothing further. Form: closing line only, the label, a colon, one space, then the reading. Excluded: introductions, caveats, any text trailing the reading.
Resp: 5:05
